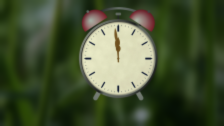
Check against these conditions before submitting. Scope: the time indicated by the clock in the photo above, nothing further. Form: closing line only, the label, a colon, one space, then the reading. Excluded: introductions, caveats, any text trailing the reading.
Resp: 11:59
